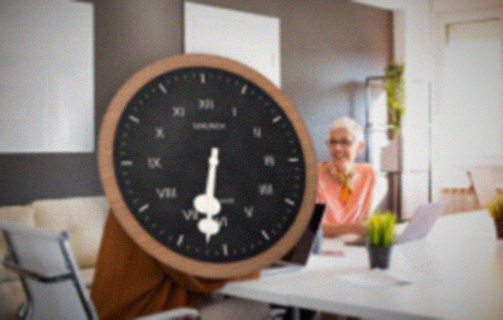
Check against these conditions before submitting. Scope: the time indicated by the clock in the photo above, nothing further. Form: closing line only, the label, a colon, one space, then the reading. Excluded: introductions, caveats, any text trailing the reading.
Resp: 6:32
